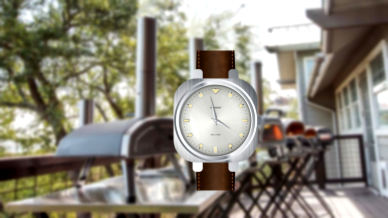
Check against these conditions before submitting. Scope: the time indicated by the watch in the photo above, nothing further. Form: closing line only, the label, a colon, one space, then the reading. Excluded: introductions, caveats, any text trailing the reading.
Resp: 3:58
